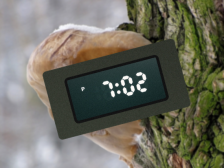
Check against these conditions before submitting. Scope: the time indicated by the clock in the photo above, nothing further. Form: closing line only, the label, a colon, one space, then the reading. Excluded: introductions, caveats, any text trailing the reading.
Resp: 7:02
